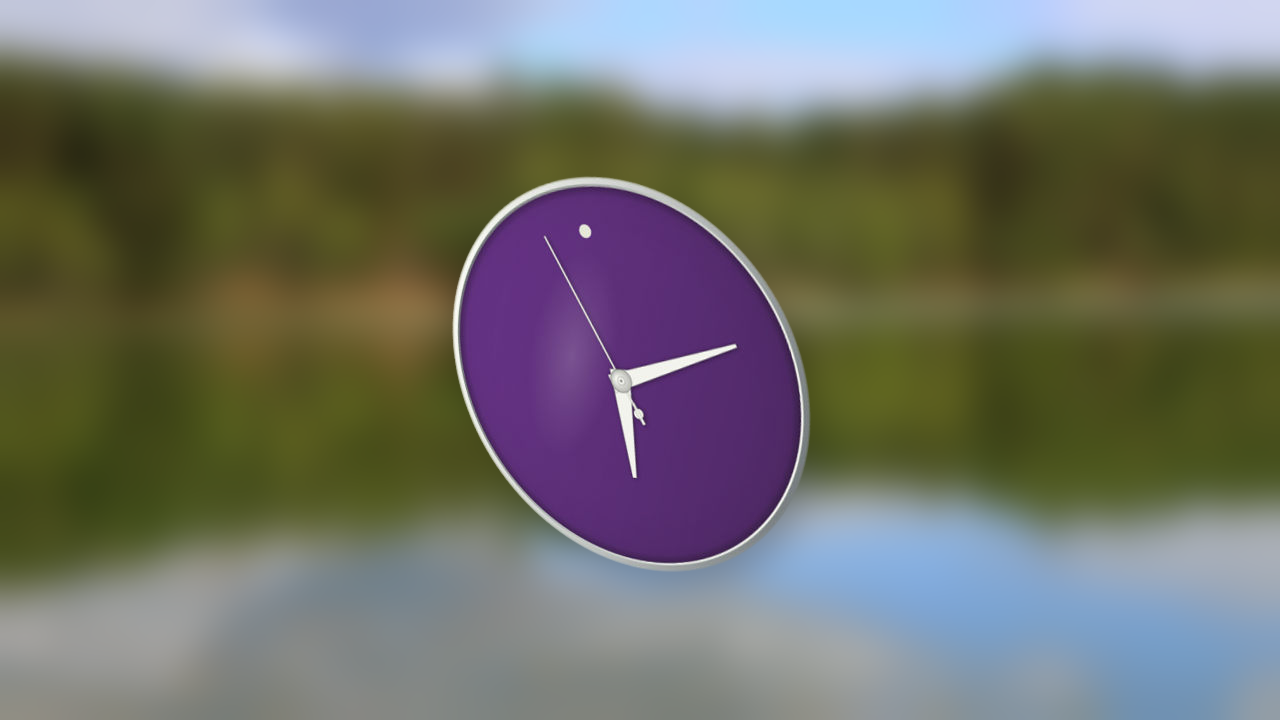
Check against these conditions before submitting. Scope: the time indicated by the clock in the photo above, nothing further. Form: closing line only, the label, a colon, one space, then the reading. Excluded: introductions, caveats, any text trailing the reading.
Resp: 6:12:57
